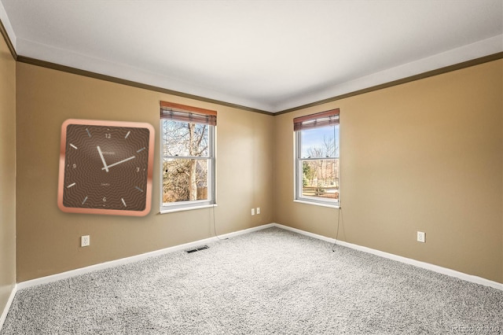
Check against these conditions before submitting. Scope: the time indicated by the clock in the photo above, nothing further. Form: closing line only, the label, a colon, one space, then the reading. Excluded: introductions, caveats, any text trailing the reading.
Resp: 11:11
